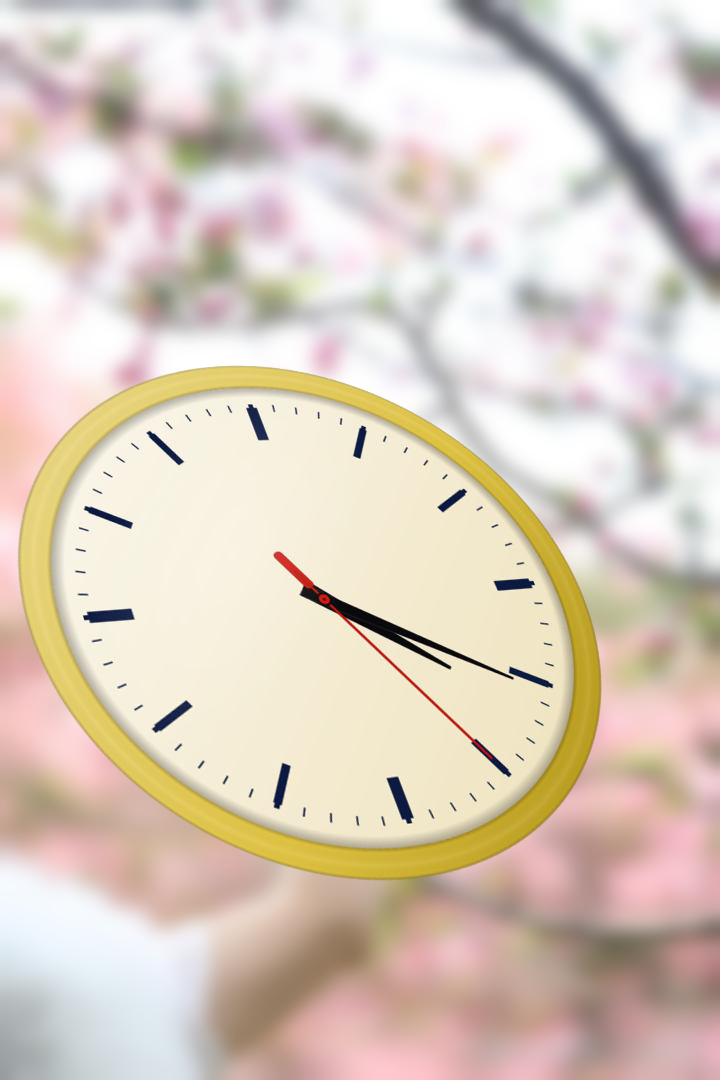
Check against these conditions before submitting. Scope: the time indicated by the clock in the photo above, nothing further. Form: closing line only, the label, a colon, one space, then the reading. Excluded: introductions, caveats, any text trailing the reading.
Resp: 4:20:25
